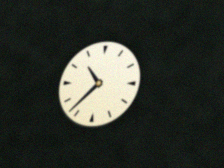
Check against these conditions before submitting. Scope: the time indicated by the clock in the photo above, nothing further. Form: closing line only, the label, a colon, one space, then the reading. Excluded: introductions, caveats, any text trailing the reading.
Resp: 10:37
